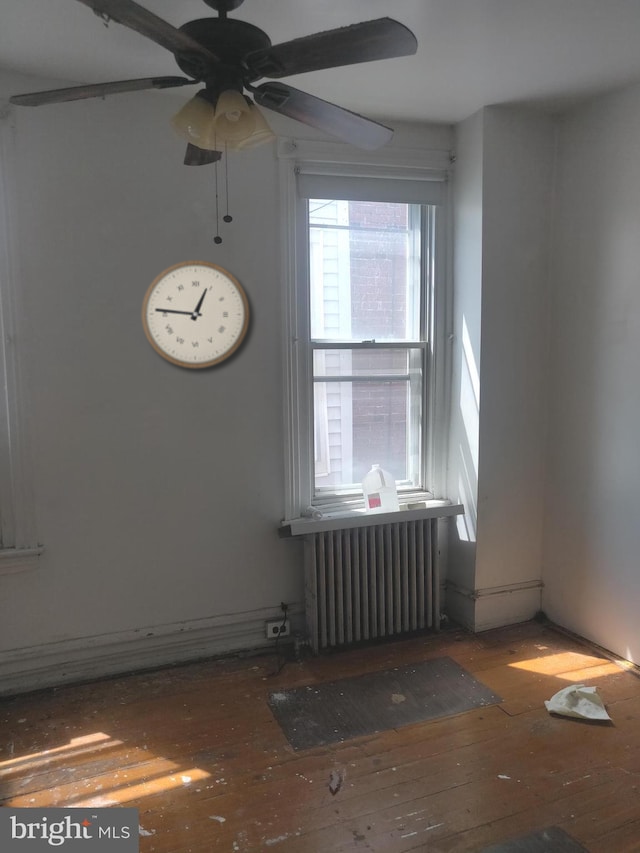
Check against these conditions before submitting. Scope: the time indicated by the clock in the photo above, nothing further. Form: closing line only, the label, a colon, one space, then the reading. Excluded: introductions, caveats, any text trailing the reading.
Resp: 12:46
